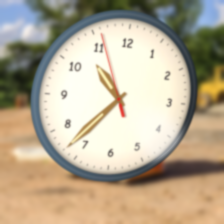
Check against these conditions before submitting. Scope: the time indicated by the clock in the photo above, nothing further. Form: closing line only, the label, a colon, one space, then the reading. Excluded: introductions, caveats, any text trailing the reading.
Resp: 10:36:56
